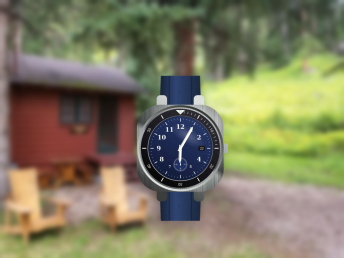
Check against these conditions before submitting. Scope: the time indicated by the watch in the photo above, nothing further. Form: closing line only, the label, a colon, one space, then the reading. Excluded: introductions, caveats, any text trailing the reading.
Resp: 6:05
